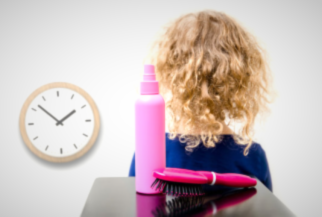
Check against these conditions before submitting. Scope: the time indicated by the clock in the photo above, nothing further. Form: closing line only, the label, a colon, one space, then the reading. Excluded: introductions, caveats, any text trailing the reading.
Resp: 1:52
